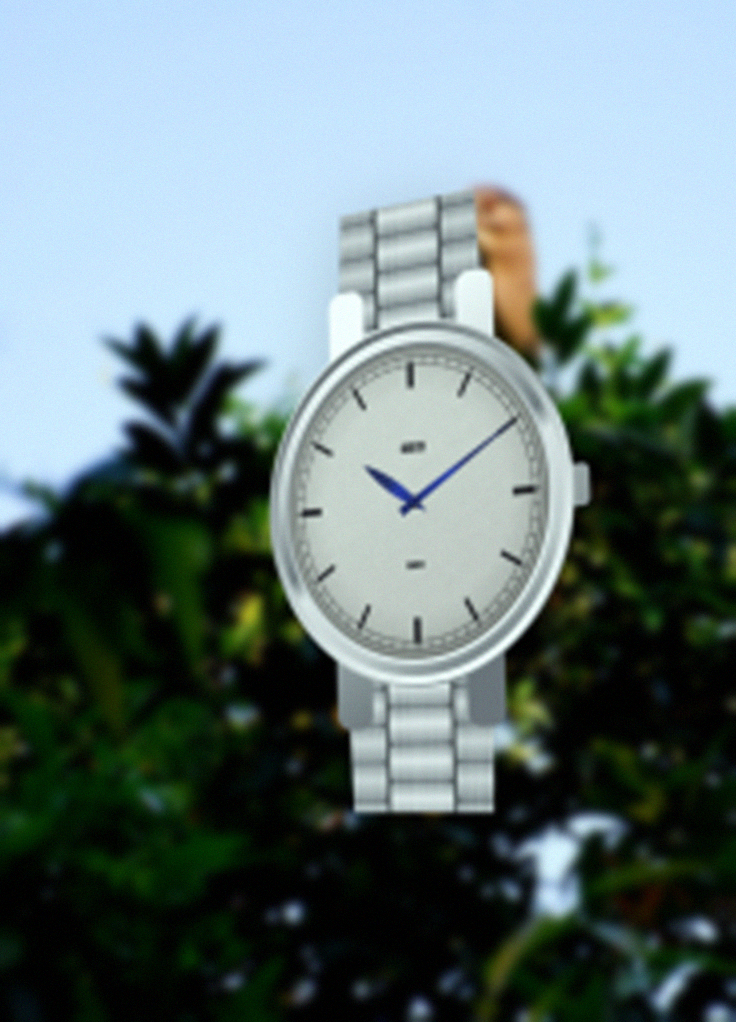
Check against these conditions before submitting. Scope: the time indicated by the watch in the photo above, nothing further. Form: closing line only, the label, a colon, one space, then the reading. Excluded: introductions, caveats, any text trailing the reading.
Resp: 10:10
